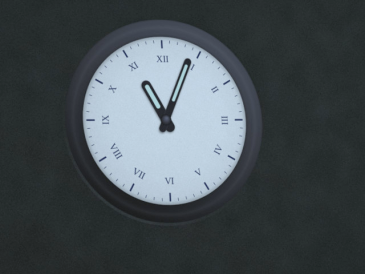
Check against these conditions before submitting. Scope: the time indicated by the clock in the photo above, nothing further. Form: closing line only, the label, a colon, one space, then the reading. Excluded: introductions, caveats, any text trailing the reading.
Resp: 11:04
